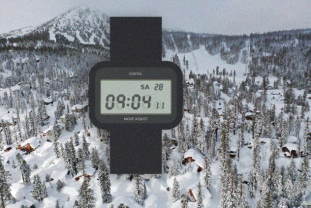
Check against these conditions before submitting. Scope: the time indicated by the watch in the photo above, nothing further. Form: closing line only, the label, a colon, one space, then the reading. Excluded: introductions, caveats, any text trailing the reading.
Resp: 9:04:11
